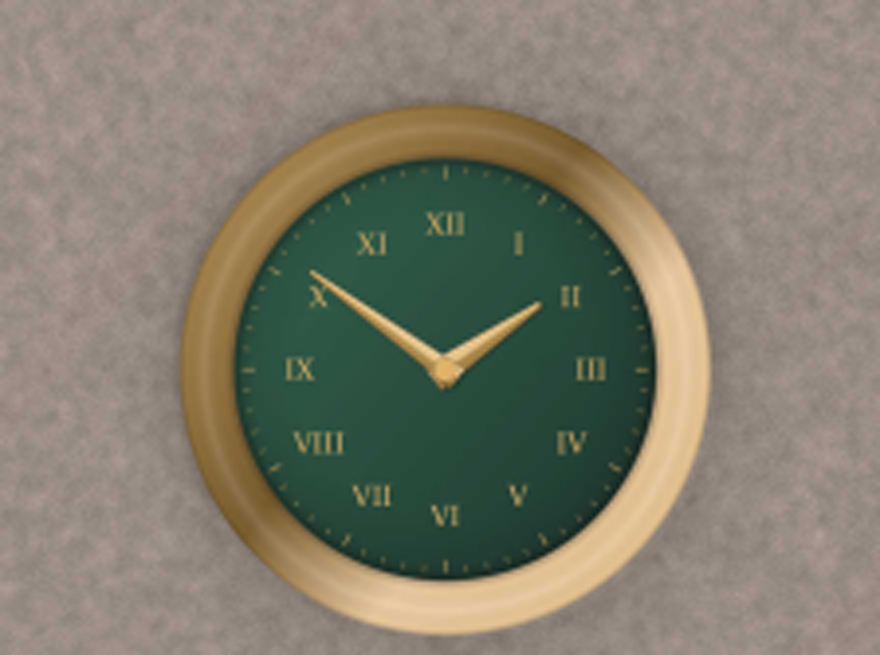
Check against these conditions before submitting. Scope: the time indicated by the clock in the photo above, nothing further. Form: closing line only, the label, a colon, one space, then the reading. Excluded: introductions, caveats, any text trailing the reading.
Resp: 1:51
